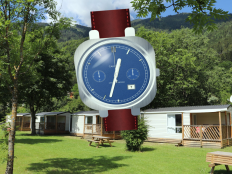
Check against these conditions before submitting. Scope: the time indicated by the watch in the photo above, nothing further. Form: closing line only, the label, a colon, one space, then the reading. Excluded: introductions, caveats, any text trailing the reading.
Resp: 12:33
